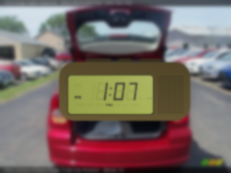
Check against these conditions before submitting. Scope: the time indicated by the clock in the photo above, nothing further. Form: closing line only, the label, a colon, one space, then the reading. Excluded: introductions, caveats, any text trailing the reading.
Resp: 1:07
